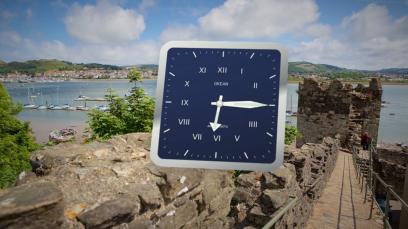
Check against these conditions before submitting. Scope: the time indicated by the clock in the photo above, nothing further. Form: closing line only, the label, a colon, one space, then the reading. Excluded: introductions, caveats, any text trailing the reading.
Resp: 6:15
